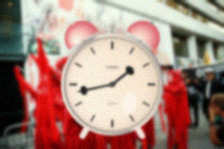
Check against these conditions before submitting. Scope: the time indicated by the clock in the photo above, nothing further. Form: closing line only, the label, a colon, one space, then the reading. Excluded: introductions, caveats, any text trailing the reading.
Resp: 1:43
